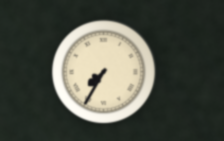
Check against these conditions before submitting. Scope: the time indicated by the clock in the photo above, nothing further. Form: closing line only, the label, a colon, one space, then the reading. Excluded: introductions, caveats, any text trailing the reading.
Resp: 7:35
